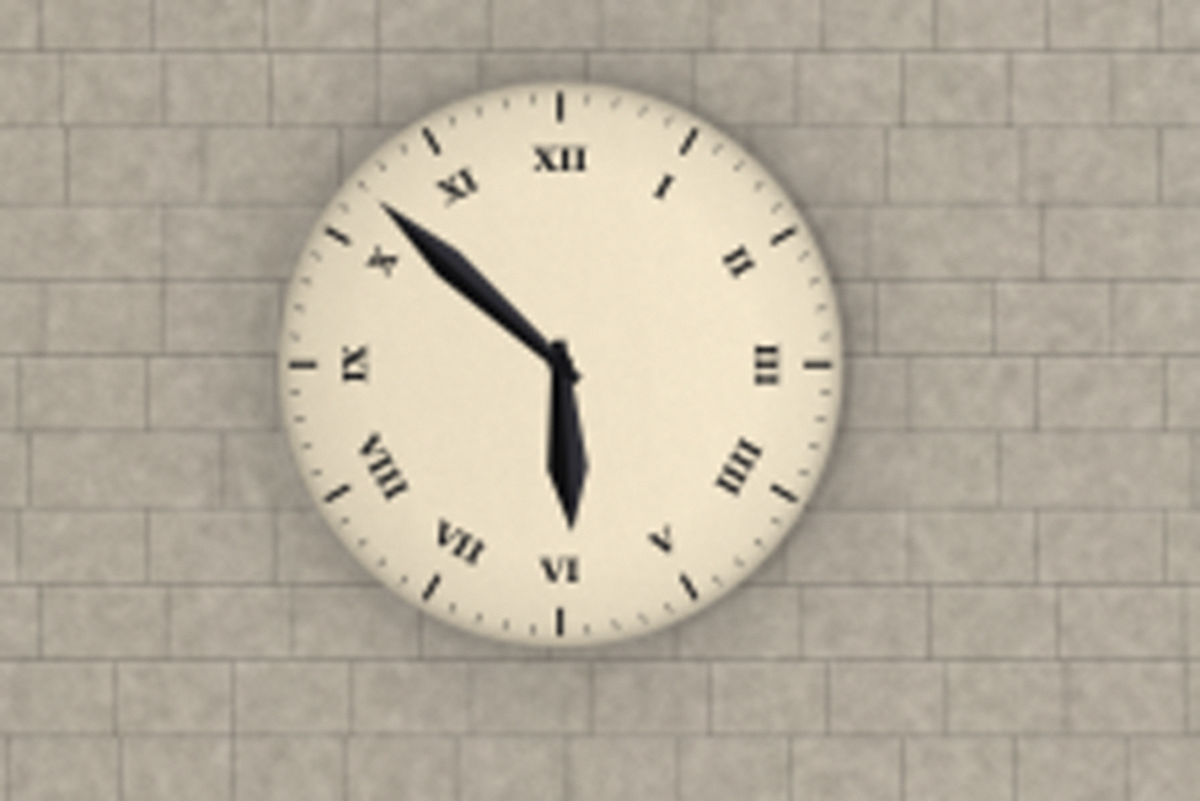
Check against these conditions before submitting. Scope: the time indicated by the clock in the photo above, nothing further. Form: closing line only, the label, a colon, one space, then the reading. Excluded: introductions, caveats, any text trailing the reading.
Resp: 5:52
